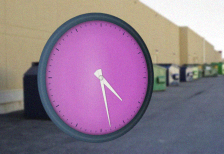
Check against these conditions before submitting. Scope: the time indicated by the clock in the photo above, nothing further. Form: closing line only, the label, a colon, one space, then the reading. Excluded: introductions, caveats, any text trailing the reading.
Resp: 4:28
